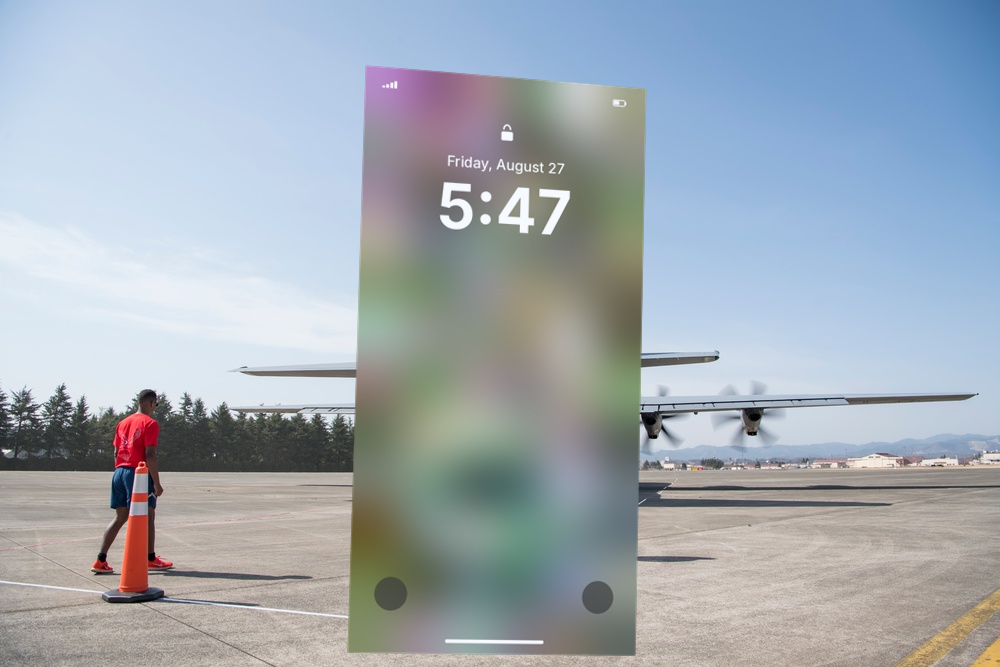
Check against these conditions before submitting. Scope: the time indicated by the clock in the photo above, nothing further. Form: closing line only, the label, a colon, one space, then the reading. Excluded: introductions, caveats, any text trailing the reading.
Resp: 5:47
